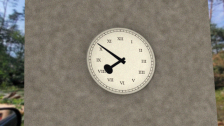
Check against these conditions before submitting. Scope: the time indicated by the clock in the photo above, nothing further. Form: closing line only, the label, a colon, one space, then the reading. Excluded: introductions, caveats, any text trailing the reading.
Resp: 7:51
